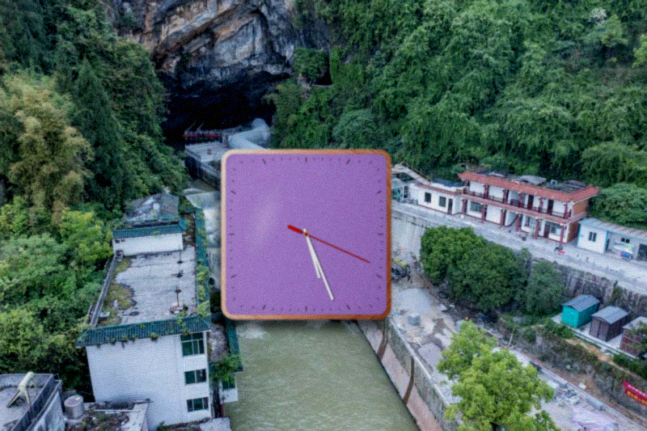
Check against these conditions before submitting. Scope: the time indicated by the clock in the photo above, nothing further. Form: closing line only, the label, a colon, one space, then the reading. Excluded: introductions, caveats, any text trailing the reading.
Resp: 5:26:19
